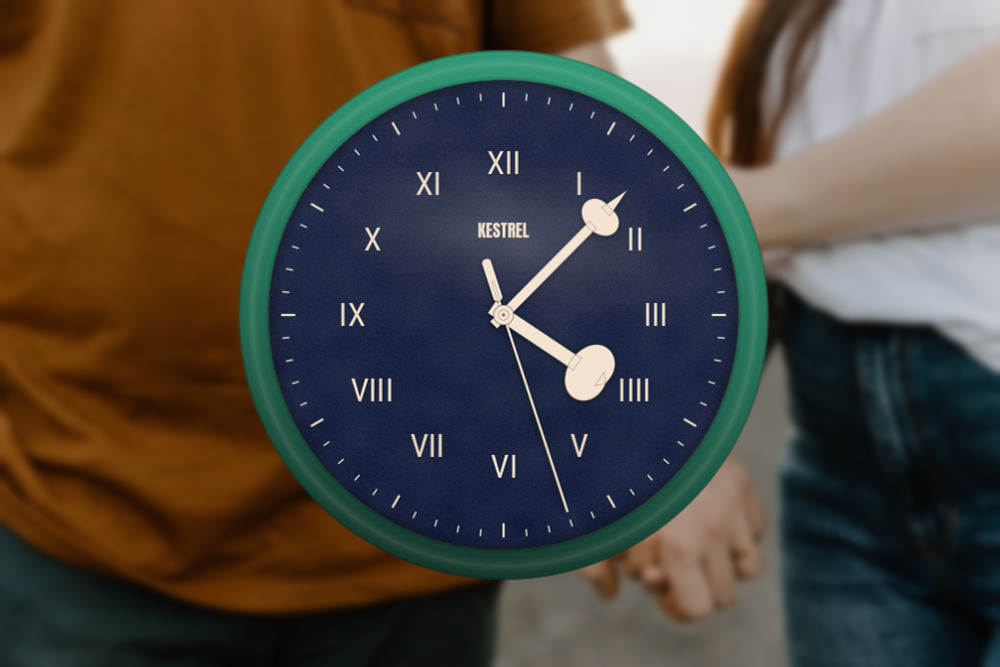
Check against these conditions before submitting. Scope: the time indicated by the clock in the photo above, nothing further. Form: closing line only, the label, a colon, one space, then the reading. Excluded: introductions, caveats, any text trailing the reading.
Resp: 4:07:27
